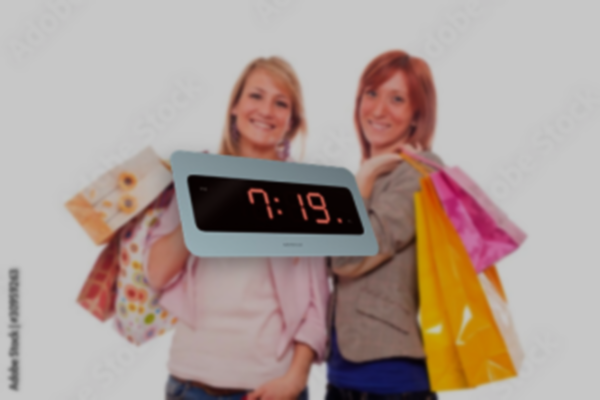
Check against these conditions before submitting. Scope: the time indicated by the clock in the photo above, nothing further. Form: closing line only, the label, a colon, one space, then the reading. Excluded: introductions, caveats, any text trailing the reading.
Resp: 7:19
